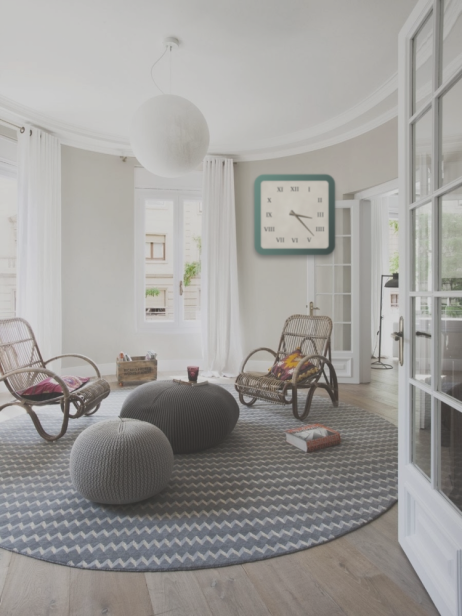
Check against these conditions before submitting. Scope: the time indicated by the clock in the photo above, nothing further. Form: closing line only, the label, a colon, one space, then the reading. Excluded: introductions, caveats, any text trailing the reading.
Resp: 3:23
